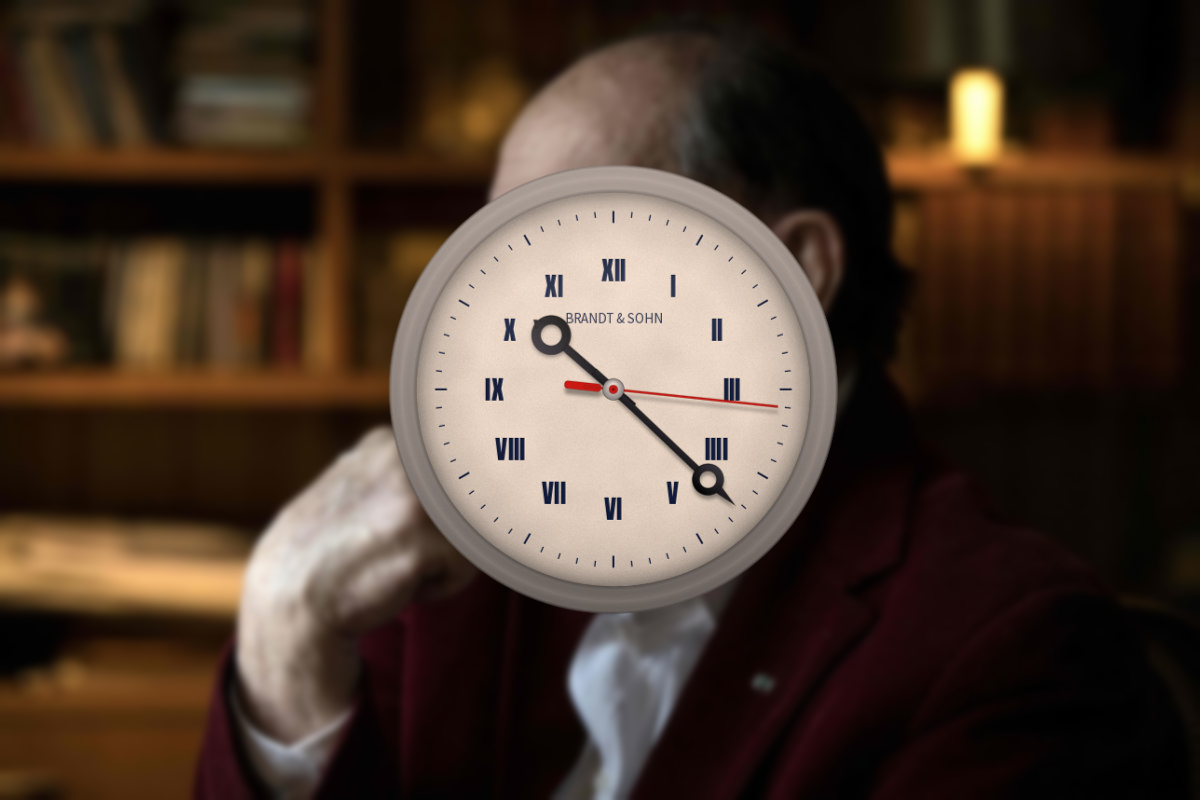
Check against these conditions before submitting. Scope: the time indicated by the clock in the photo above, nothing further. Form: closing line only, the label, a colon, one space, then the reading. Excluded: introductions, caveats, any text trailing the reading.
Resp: 10:22:16
